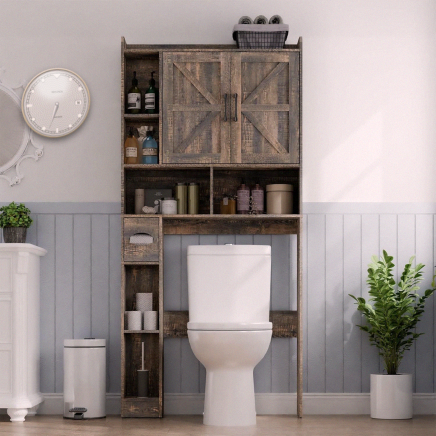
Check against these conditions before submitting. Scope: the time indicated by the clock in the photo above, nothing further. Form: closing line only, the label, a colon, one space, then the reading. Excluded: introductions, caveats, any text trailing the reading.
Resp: 6:33
